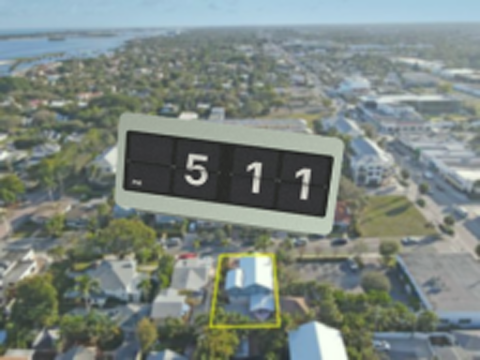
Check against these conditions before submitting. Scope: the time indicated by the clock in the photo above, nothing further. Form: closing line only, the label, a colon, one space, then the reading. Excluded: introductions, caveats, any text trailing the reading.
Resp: 5:11
